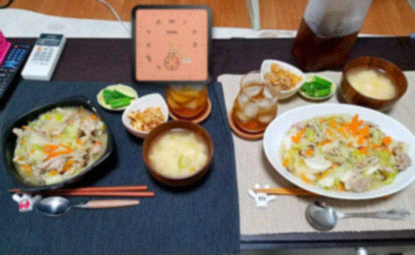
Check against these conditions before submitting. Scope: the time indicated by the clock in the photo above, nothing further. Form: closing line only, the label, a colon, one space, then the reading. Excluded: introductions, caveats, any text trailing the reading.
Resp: 4:31
